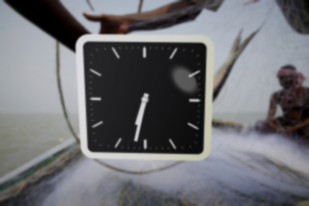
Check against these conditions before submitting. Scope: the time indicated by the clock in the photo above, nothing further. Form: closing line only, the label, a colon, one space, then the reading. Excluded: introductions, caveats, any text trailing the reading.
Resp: 6:32
